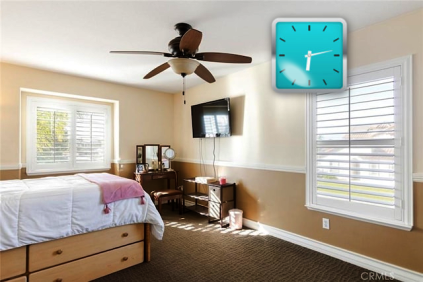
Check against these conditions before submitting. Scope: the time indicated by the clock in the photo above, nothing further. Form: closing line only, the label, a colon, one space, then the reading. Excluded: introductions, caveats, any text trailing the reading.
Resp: 6:13
